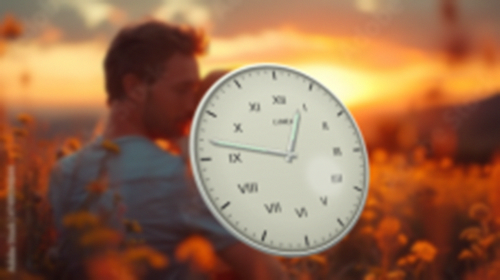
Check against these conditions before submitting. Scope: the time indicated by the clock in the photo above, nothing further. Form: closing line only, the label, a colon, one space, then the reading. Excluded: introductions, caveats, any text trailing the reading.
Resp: 12:47
